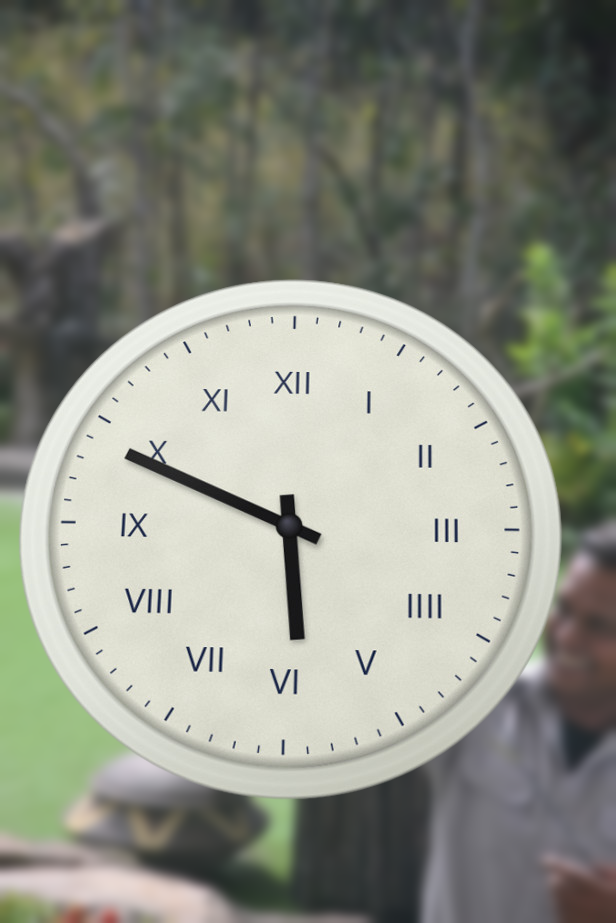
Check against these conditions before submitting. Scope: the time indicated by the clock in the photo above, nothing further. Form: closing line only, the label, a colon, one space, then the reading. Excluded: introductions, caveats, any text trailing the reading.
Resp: 5:49
